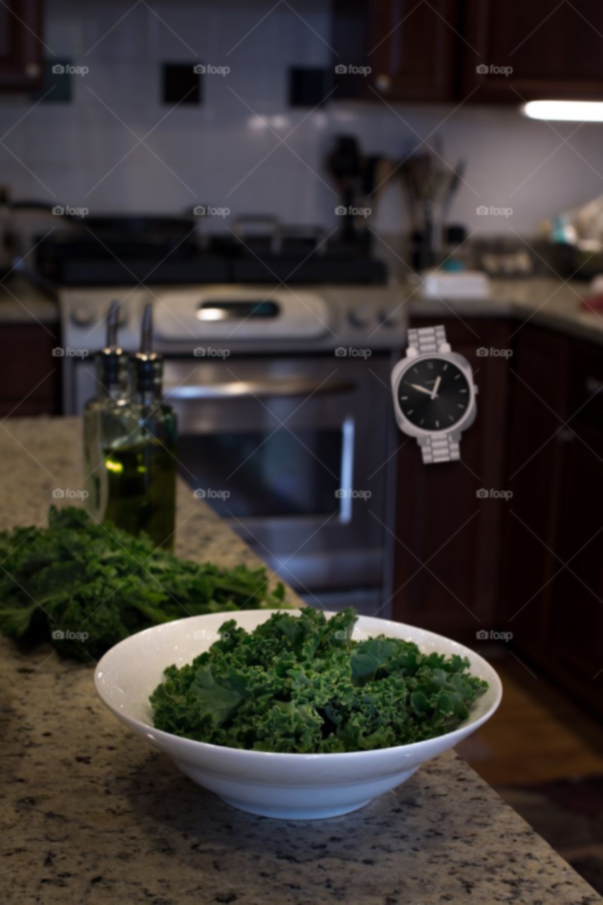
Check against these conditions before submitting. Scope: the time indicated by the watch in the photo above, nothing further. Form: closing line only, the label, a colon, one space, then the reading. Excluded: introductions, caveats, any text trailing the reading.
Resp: 12:50
